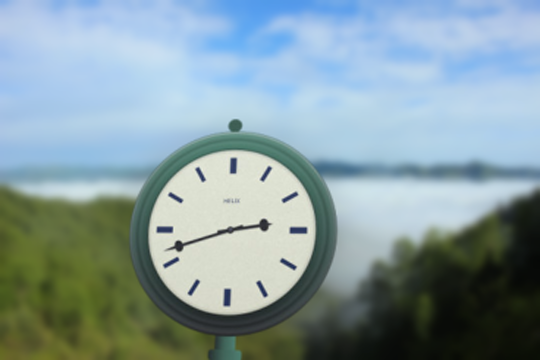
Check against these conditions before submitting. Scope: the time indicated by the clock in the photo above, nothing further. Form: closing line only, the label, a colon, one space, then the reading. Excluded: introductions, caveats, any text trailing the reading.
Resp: 2:42
